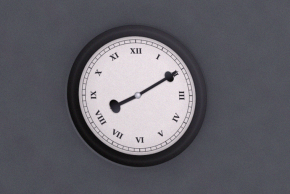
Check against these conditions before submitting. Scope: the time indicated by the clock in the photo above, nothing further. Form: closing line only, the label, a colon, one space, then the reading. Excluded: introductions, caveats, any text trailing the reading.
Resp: 8:10
